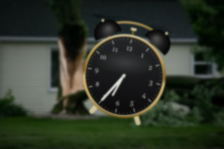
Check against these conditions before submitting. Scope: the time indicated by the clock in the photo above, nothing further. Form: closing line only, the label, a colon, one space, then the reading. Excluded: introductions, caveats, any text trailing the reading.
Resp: 6:35
